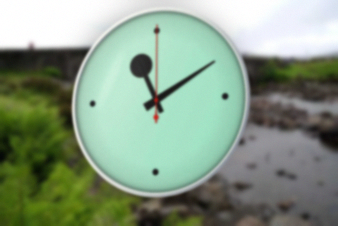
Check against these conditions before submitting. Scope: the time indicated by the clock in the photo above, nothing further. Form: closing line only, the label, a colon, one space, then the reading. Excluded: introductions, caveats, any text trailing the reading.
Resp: 11:10:00
